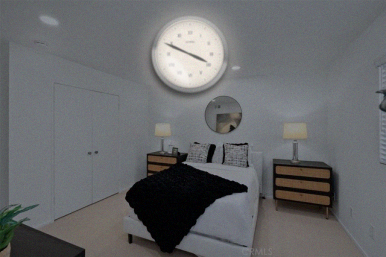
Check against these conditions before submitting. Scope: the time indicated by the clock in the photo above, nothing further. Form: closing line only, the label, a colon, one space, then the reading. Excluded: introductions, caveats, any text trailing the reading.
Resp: 3:49
